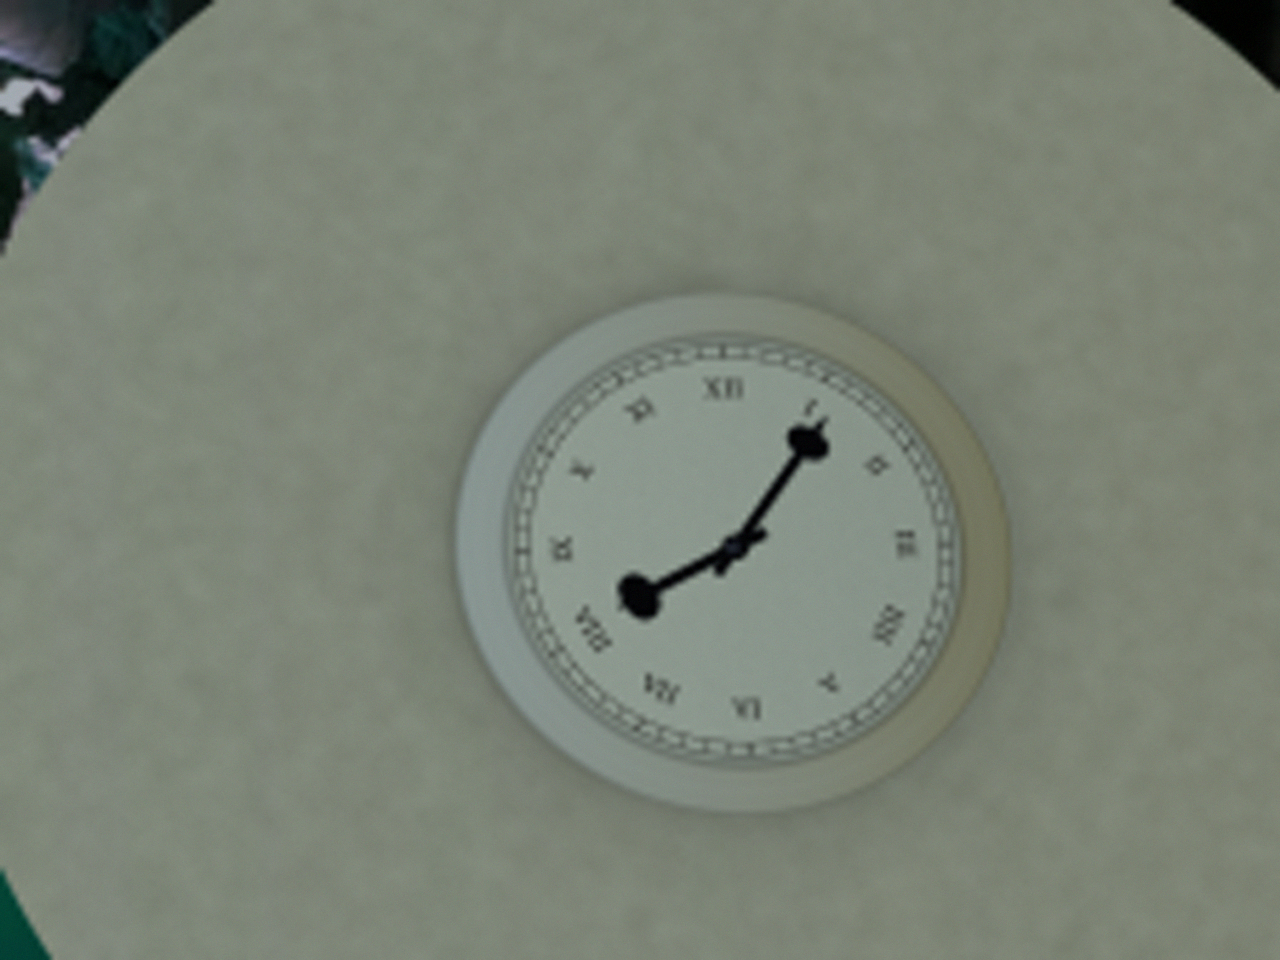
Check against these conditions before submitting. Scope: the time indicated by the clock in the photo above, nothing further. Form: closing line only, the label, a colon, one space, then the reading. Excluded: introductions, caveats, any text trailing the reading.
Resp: 8:06
